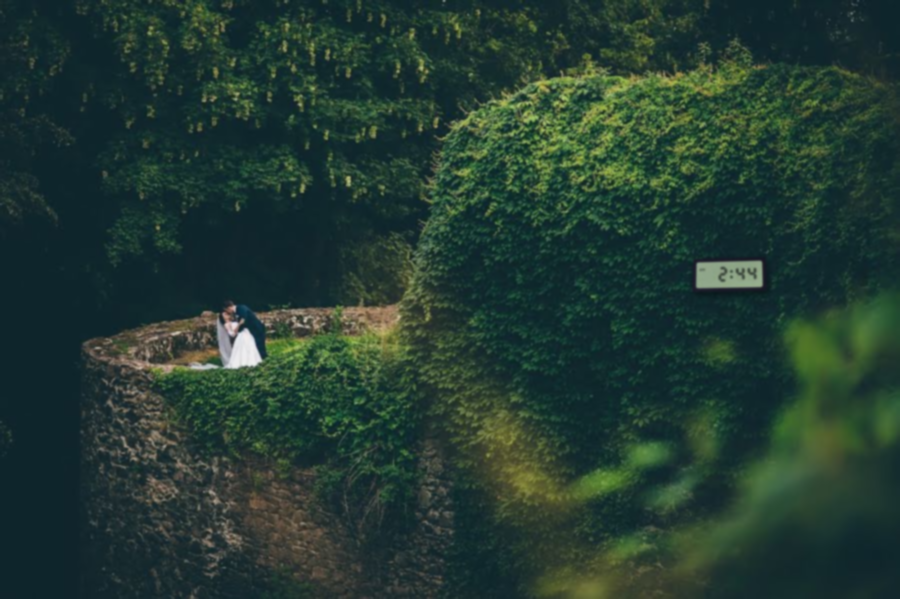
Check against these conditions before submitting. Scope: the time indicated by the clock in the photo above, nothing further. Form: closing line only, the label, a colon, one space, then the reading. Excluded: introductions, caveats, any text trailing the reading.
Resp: 2:44
